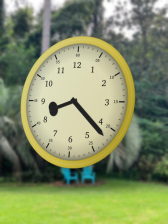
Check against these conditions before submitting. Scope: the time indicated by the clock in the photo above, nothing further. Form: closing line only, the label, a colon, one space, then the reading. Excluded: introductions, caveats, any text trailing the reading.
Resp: 8:22
